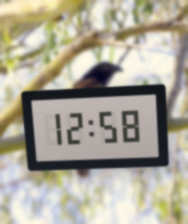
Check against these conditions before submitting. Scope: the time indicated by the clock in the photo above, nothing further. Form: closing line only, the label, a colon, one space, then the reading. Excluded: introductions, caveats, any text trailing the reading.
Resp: 12:58
